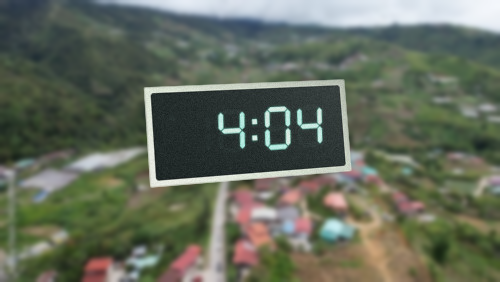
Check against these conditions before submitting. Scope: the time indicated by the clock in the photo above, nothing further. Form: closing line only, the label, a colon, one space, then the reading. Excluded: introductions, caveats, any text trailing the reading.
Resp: 4:04
